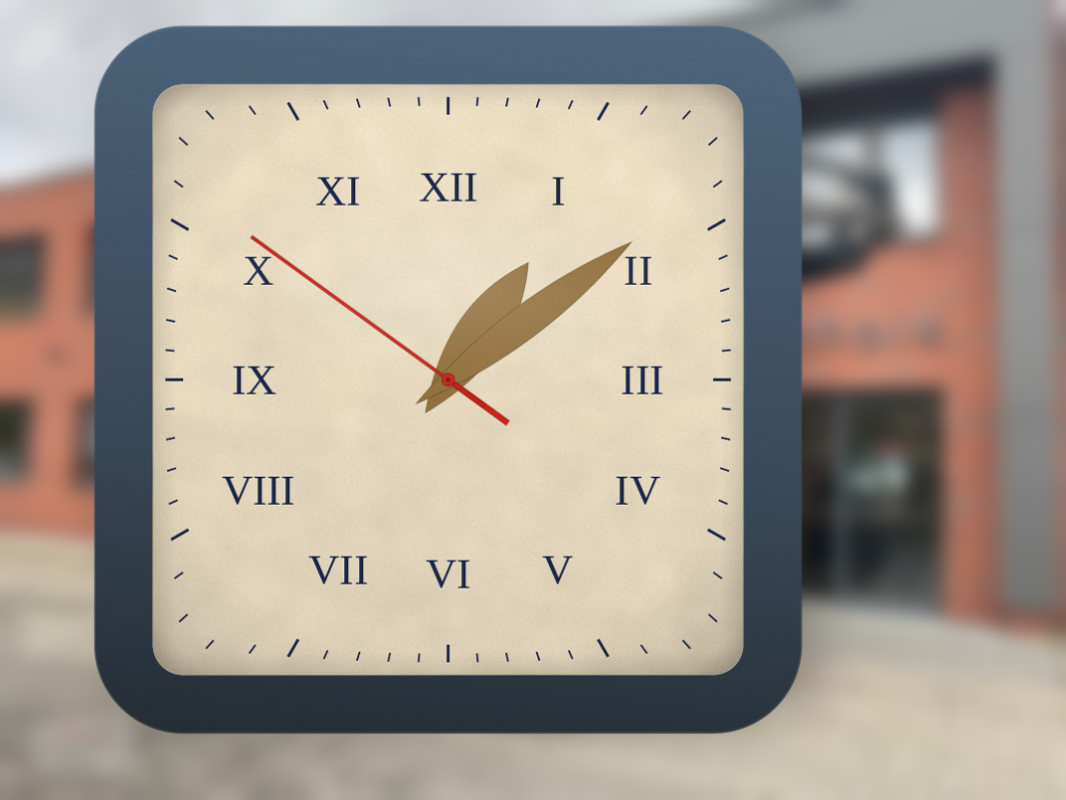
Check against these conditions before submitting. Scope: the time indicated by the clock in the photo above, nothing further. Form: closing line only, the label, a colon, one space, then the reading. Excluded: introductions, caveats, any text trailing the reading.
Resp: 1:08:51
